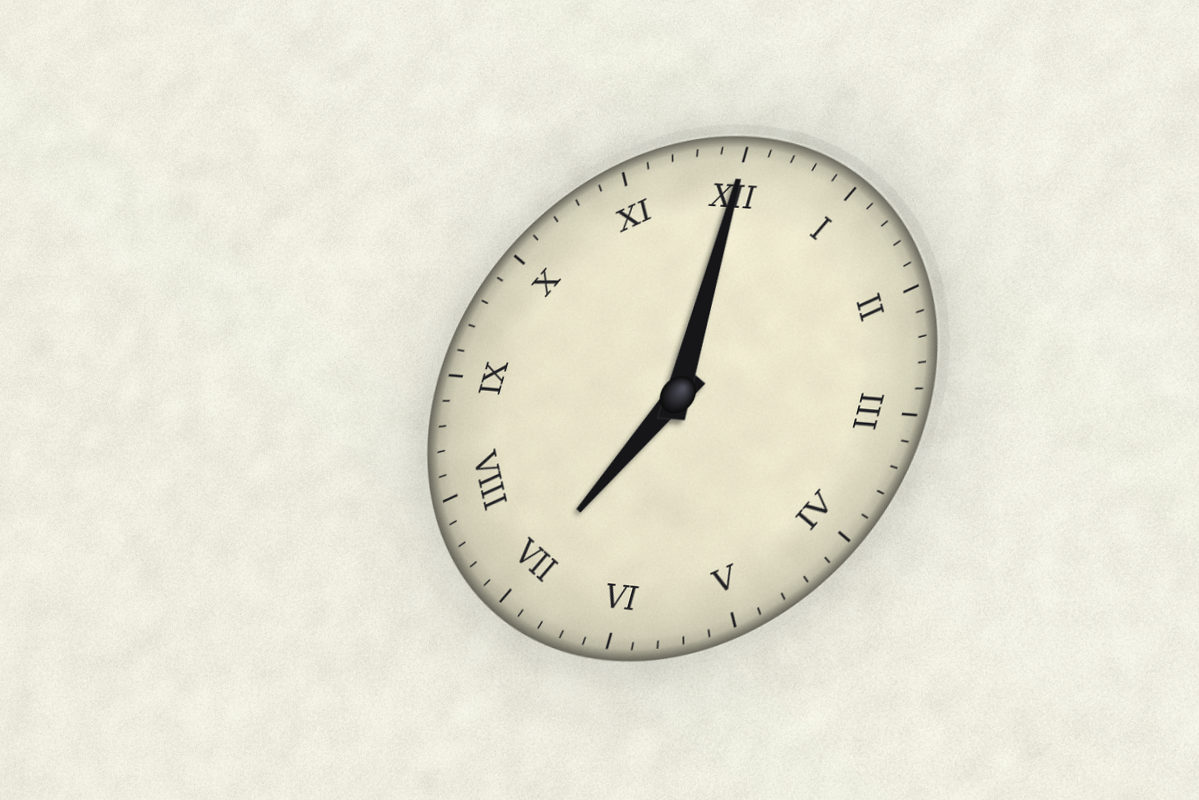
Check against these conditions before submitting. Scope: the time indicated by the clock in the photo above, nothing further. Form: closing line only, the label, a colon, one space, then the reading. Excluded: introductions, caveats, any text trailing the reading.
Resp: 7:00
